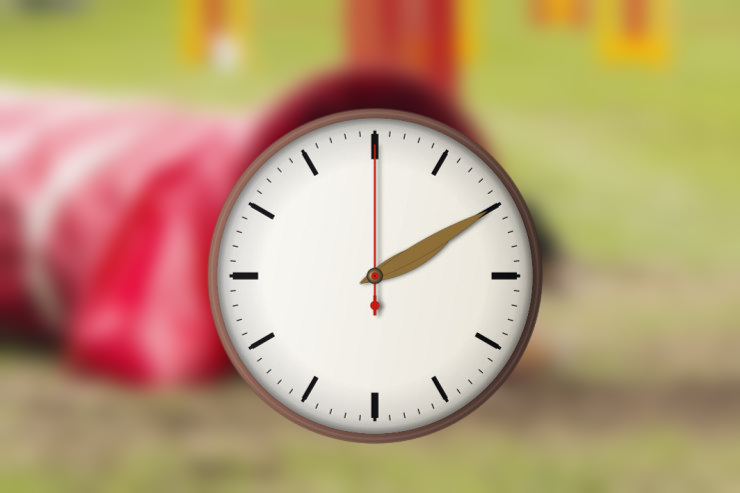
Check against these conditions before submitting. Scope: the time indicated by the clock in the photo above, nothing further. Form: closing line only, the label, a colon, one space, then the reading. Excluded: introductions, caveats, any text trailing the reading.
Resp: 2:10:00
